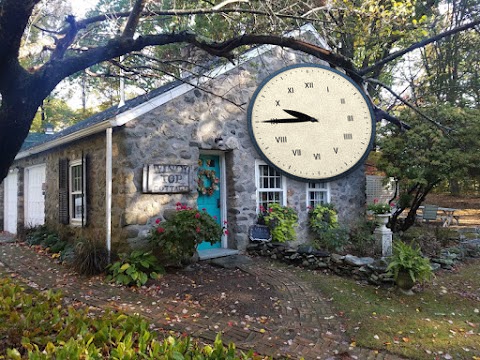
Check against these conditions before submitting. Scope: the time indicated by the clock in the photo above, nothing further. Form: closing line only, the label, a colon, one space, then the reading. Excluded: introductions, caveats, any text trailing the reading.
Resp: 9:45
